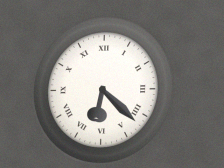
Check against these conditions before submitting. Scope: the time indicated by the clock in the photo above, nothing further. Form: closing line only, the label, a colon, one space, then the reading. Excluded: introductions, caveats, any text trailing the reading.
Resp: 6:22
